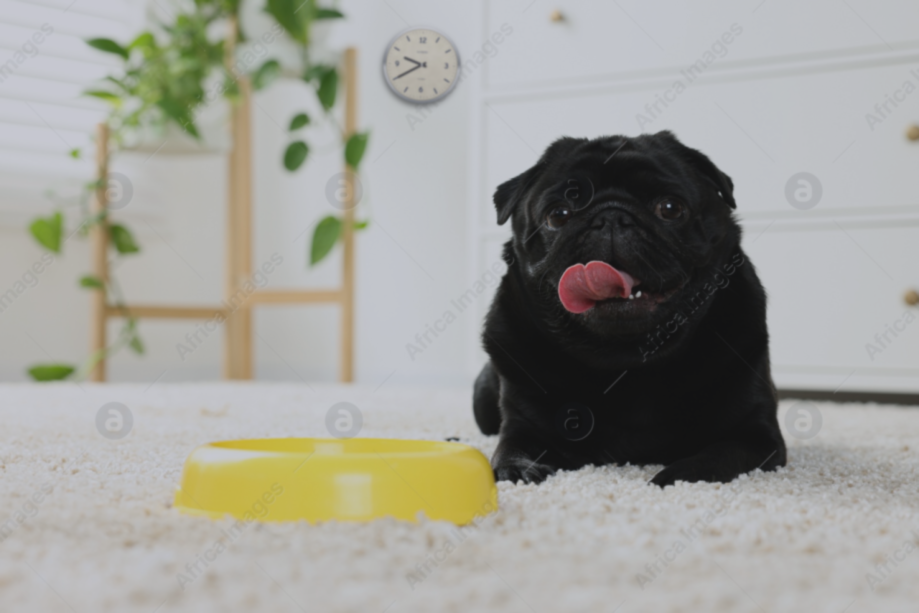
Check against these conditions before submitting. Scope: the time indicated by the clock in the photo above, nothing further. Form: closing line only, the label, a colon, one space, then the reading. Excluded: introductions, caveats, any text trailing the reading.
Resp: 9:40
